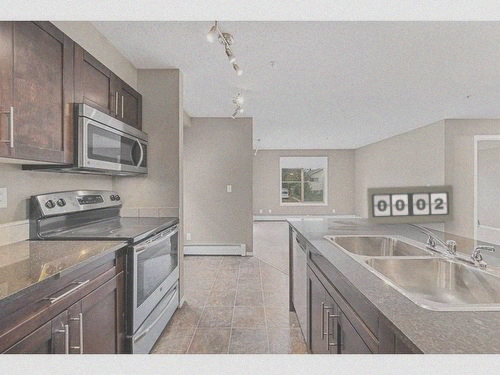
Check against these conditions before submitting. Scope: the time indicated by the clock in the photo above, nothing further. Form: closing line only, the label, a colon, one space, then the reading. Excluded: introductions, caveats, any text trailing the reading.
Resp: 0:02
